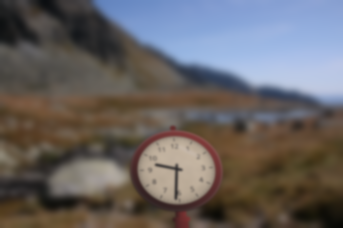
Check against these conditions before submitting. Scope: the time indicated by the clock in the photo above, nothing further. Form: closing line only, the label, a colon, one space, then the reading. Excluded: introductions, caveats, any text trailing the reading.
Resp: 9:31
